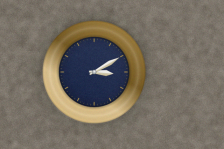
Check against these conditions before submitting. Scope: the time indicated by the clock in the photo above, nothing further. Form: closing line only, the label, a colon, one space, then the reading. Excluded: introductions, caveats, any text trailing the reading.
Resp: 3:10
